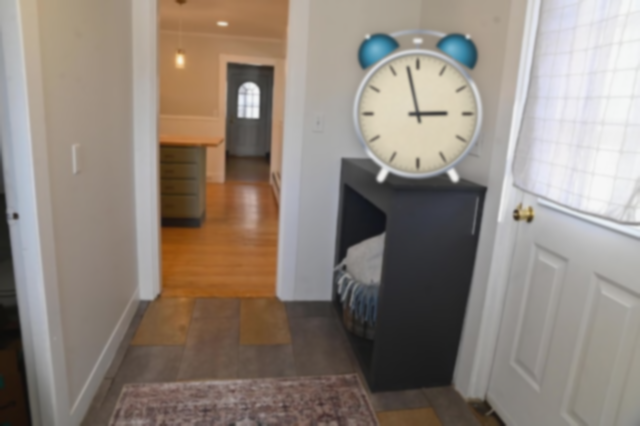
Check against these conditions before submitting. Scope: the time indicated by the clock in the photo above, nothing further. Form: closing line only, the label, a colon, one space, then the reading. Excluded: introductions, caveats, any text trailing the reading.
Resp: 2:58
